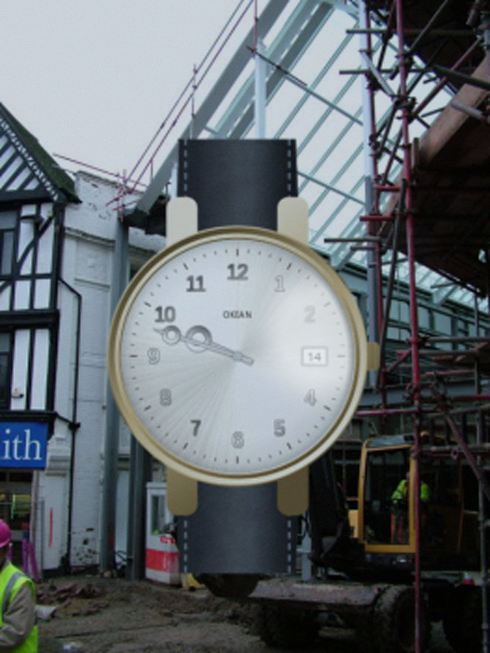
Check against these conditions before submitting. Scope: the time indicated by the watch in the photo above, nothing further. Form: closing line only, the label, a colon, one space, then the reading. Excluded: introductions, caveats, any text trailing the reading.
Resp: 9:48
